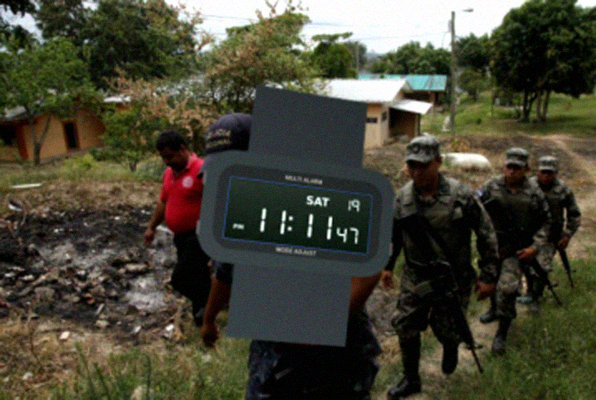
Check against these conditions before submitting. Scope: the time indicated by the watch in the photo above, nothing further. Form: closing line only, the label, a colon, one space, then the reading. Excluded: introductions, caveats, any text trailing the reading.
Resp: 11:11:47
